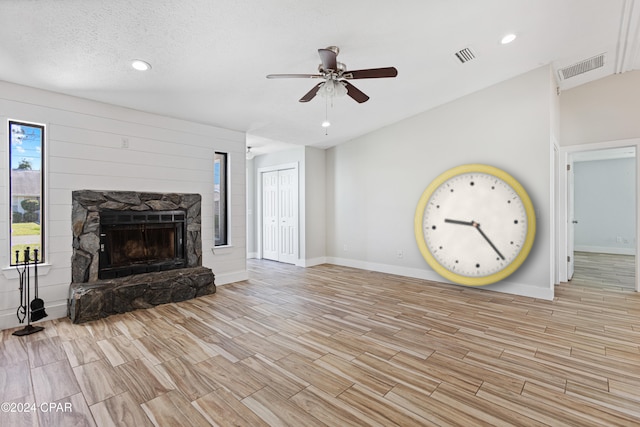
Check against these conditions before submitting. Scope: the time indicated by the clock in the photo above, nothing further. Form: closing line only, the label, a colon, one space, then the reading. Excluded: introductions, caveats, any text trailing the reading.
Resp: 9:24
